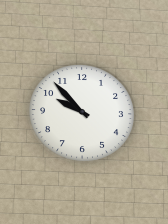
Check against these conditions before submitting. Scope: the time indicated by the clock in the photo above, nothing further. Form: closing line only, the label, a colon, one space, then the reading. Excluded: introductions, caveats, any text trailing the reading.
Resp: 9:53
